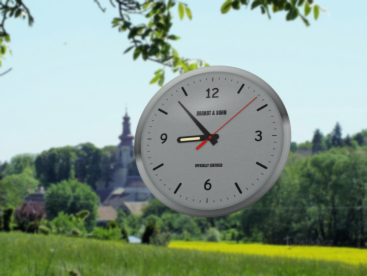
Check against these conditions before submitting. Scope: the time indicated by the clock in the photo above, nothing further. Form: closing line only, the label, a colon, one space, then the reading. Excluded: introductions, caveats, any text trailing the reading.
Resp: 8:53:08
